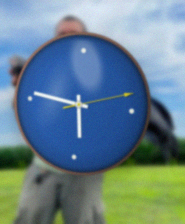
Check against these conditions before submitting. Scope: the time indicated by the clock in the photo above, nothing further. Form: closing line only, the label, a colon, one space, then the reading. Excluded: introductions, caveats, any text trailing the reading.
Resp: 5:46:12
